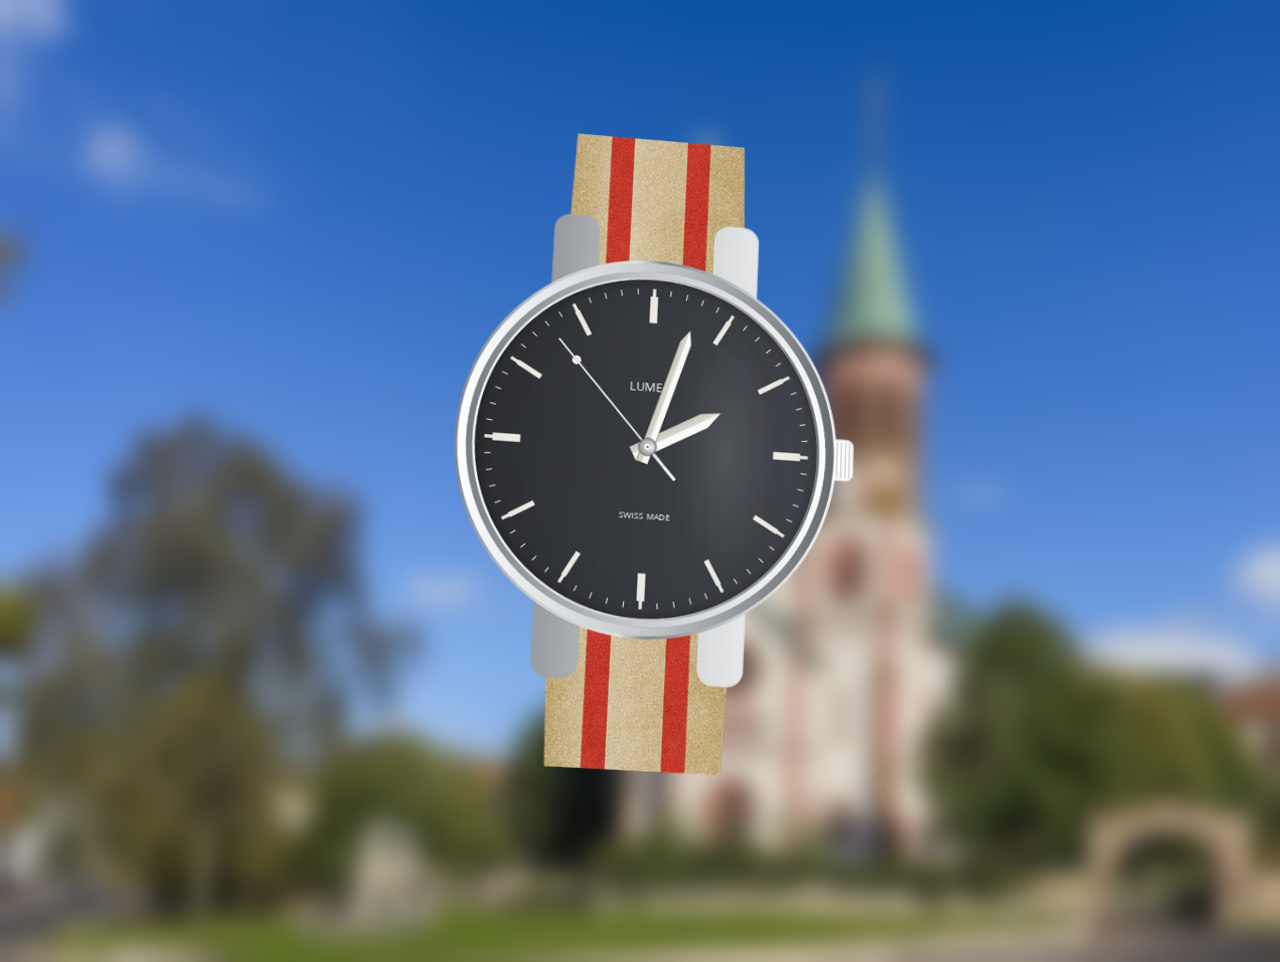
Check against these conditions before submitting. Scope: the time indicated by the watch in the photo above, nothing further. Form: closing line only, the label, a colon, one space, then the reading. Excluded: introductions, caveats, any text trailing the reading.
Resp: 2:02:53
